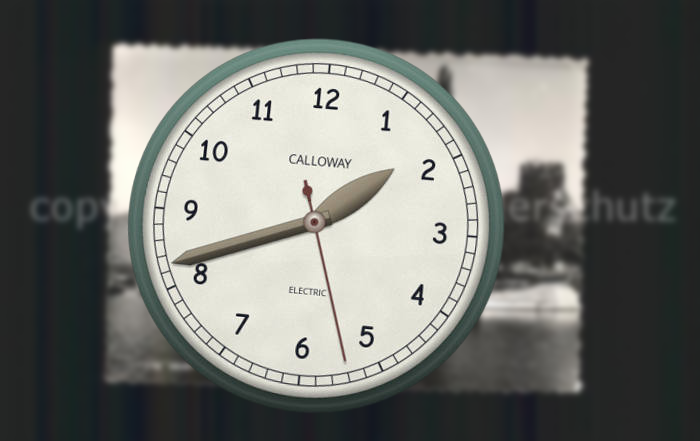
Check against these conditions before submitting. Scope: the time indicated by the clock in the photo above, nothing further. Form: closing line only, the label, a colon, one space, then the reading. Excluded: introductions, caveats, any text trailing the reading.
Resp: 1:41:27
